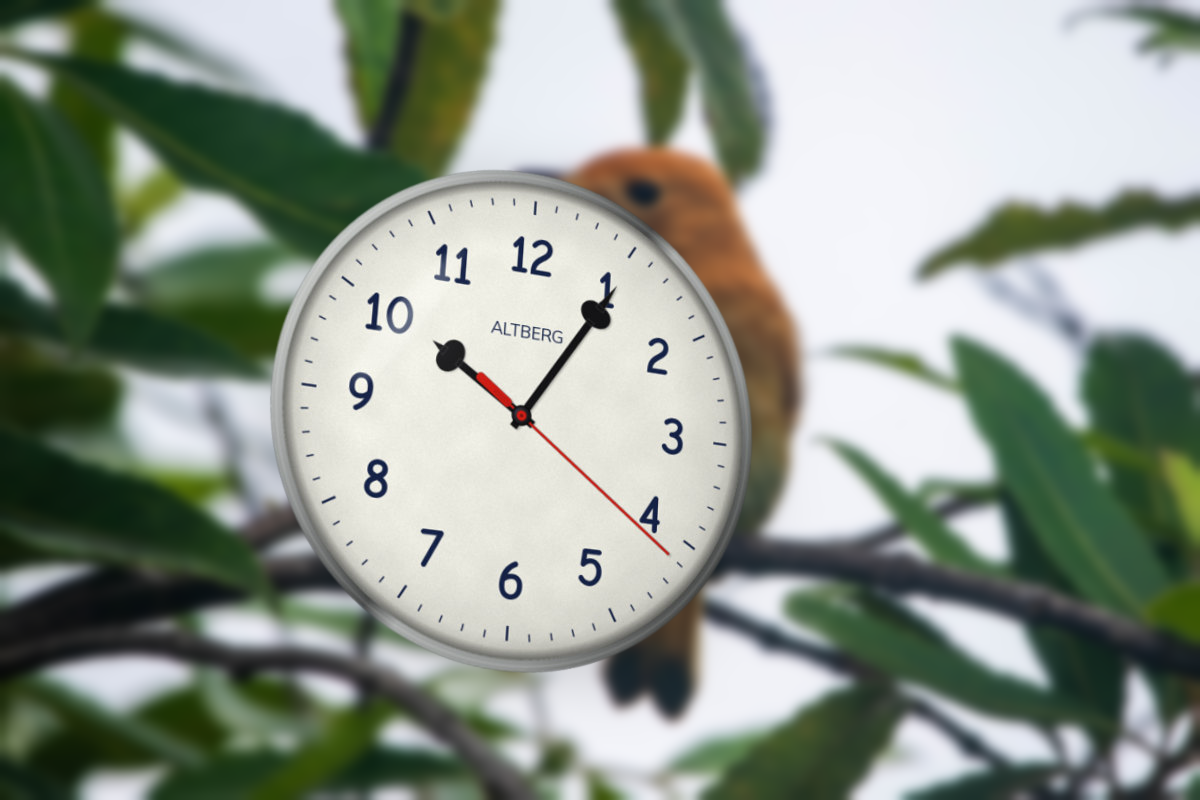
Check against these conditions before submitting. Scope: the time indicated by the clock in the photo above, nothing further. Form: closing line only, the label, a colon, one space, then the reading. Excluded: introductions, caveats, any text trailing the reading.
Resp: 10:05:21
